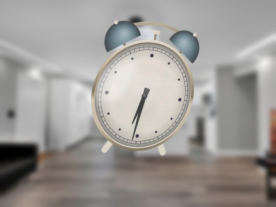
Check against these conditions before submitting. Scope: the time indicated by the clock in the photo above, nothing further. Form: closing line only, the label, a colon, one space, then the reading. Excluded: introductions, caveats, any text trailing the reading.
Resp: 6:31
